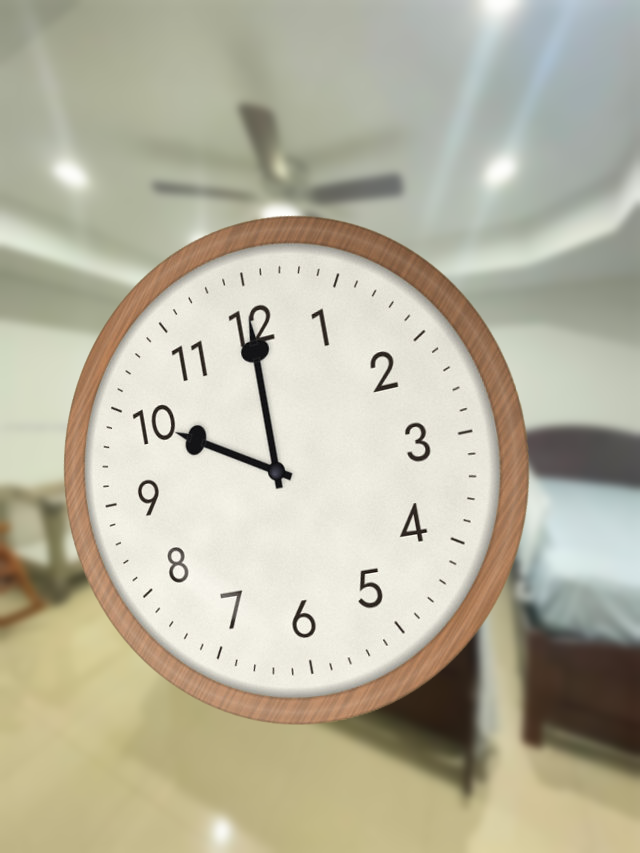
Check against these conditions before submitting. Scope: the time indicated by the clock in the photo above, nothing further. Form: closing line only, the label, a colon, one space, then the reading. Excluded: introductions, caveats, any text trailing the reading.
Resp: 10:00
